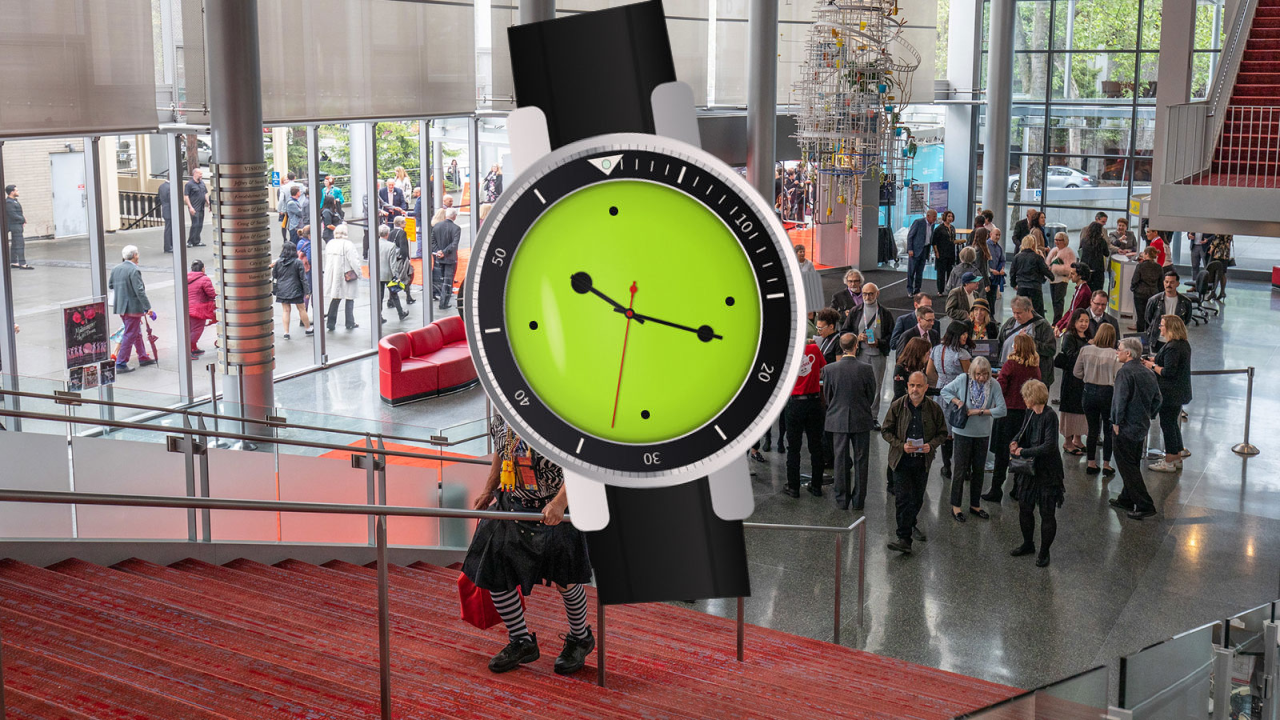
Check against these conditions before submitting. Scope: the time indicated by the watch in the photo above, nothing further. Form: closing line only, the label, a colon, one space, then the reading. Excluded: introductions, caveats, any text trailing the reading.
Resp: 10:18:33
